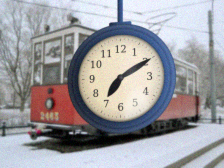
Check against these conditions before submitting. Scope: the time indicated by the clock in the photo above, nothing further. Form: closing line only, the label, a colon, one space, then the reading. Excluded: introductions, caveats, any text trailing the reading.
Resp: 7:10
